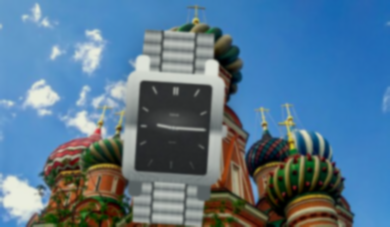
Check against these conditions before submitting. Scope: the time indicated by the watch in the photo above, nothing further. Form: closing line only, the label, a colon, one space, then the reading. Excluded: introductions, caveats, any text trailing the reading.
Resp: 9:15
